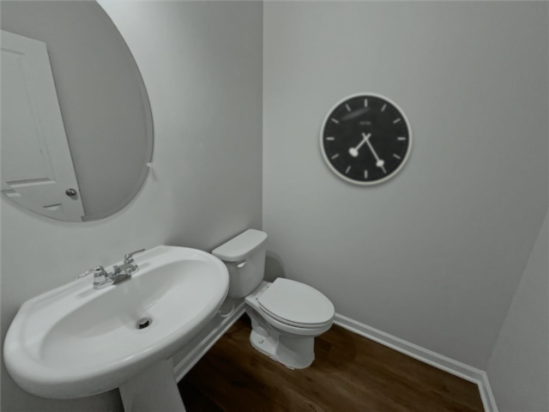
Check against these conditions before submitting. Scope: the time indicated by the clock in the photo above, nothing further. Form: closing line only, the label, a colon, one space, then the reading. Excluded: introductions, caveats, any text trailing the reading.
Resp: 7:25
